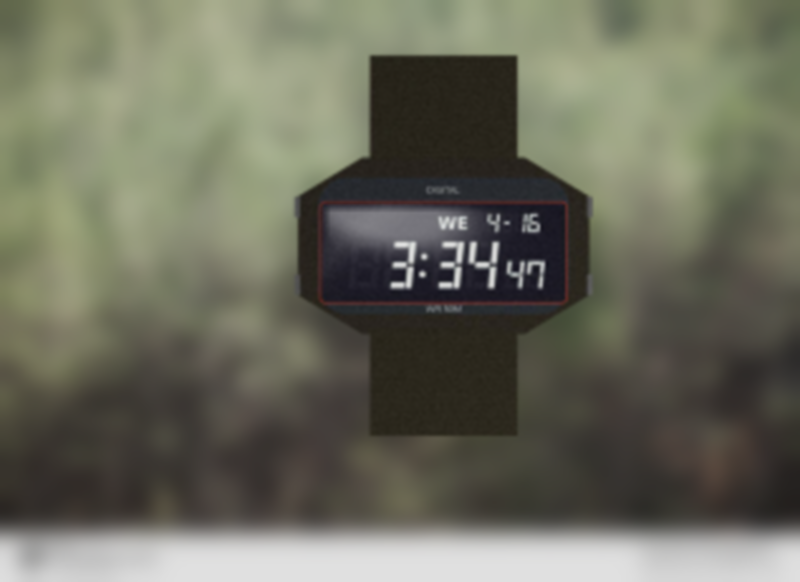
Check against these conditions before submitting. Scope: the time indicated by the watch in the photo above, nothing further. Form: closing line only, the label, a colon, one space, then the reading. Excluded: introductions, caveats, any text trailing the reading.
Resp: 3:34:47
